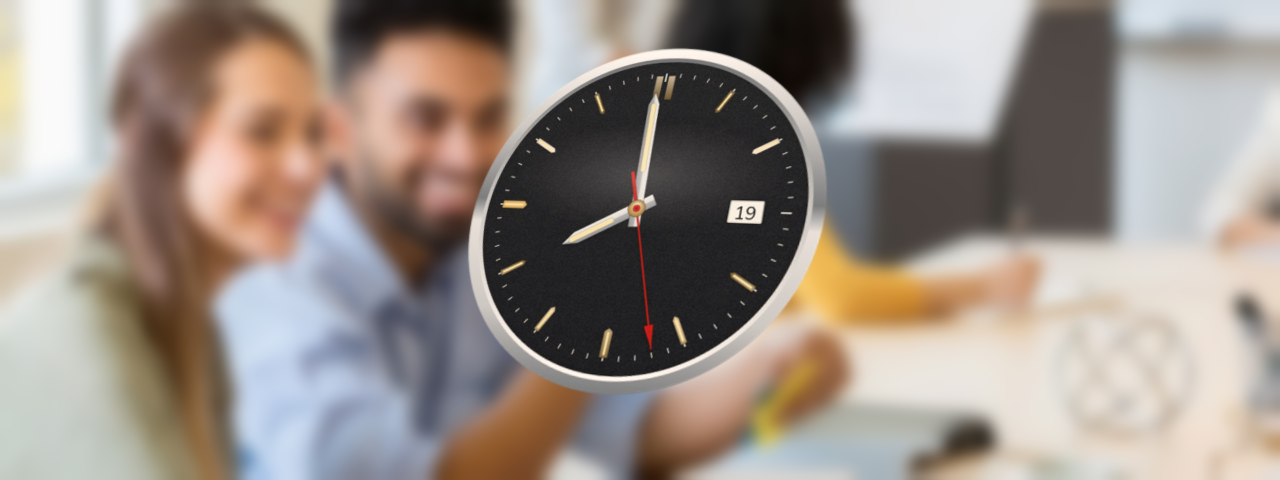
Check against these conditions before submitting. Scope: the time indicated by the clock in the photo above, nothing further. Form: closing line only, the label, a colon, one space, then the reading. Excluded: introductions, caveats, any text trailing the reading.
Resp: 7:59:27
